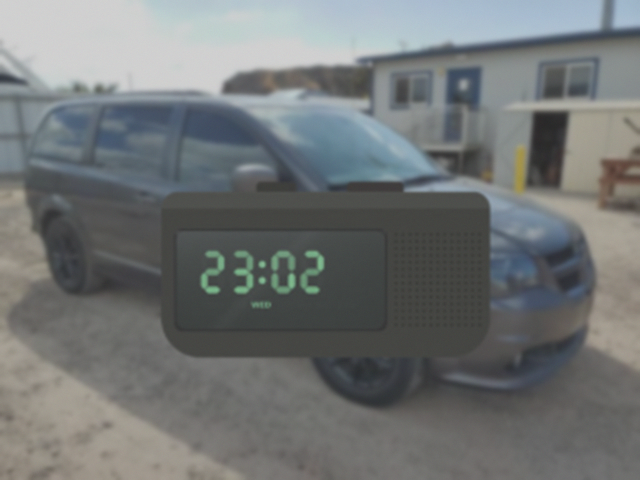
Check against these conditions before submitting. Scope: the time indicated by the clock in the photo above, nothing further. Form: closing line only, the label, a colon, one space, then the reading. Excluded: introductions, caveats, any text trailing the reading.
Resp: 23:02
